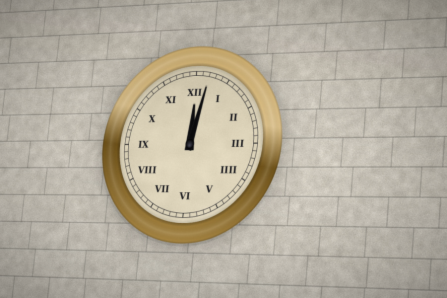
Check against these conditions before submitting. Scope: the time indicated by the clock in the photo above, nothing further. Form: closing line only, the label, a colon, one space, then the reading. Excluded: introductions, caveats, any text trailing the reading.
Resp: 12:02
